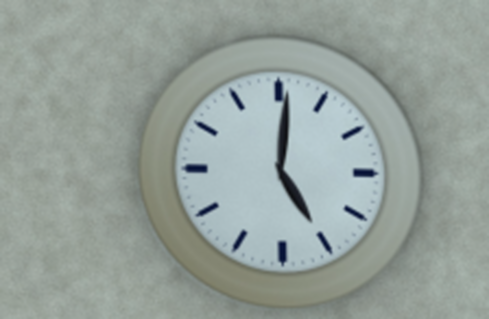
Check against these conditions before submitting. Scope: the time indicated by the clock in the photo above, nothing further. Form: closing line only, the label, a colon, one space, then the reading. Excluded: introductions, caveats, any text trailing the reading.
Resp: 5:01
